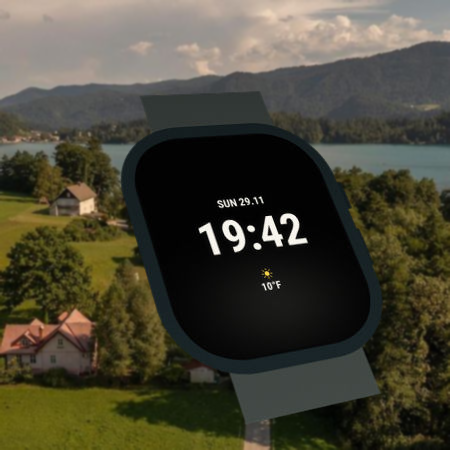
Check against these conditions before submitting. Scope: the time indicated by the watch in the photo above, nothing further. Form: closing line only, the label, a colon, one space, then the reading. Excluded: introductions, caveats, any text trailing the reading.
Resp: 19:42
